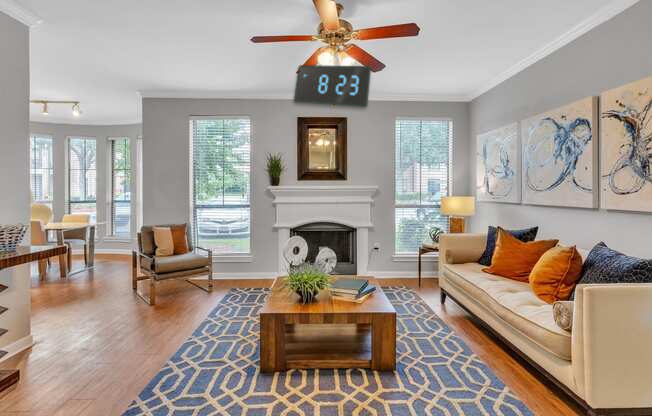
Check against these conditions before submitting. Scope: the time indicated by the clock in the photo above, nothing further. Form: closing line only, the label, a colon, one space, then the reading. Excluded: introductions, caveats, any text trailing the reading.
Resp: 8:23
